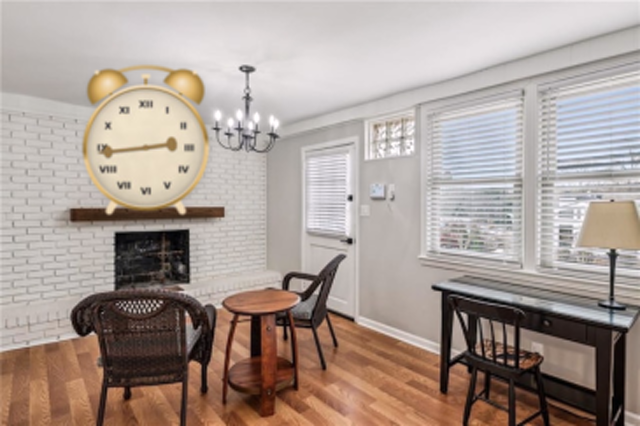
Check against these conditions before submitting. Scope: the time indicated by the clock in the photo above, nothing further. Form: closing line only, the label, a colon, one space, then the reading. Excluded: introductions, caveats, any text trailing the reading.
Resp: 2:44
